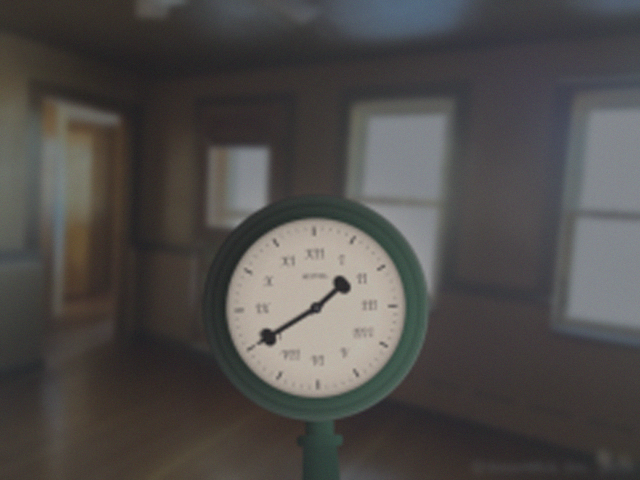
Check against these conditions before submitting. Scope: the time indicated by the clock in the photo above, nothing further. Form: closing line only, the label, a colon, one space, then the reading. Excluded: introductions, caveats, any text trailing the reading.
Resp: 1:40
